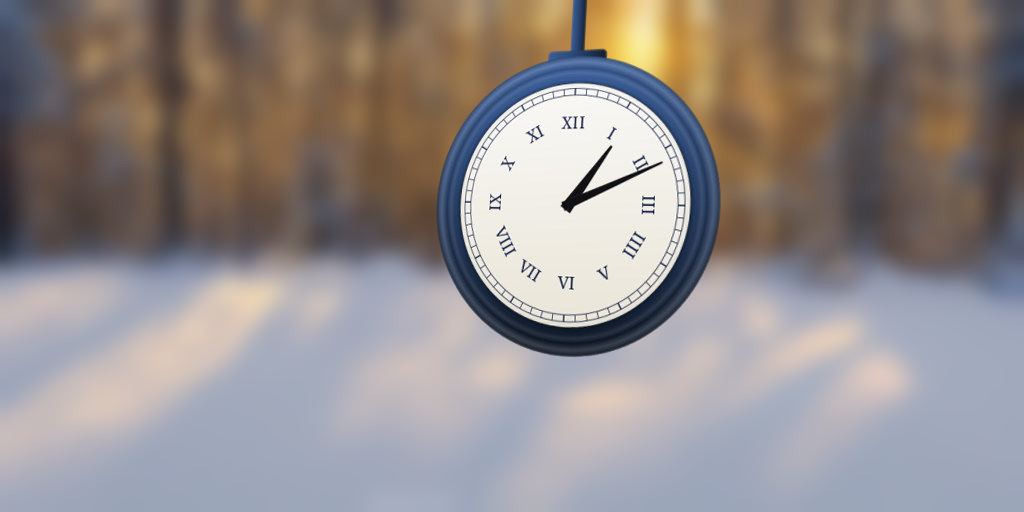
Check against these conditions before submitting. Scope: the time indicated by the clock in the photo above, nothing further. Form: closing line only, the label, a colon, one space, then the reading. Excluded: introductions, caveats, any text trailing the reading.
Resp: 1:11
